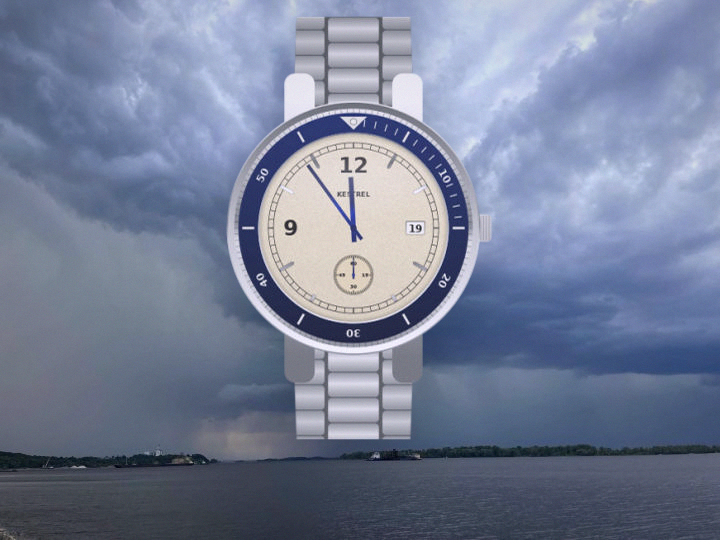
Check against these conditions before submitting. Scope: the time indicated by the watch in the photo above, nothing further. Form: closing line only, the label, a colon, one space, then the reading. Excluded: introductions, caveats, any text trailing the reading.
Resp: 11:54
